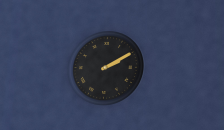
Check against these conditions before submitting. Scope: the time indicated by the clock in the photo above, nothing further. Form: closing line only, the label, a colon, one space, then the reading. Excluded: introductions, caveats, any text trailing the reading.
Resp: 2:10
